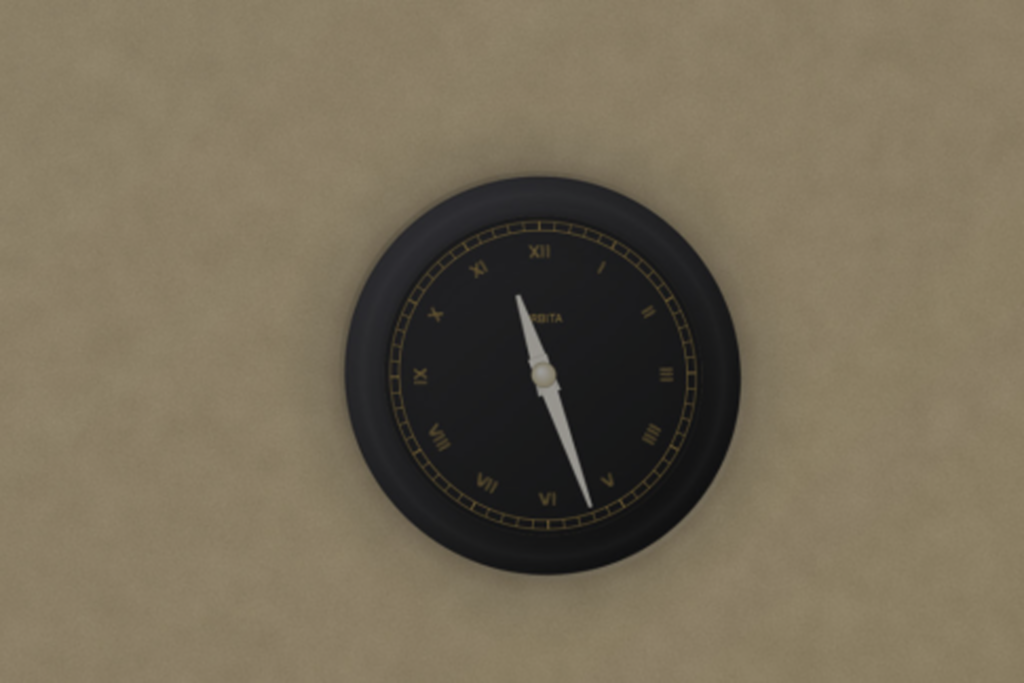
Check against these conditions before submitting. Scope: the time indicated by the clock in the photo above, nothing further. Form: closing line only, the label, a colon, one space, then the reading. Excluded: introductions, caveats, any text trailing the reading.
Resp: 11:27
